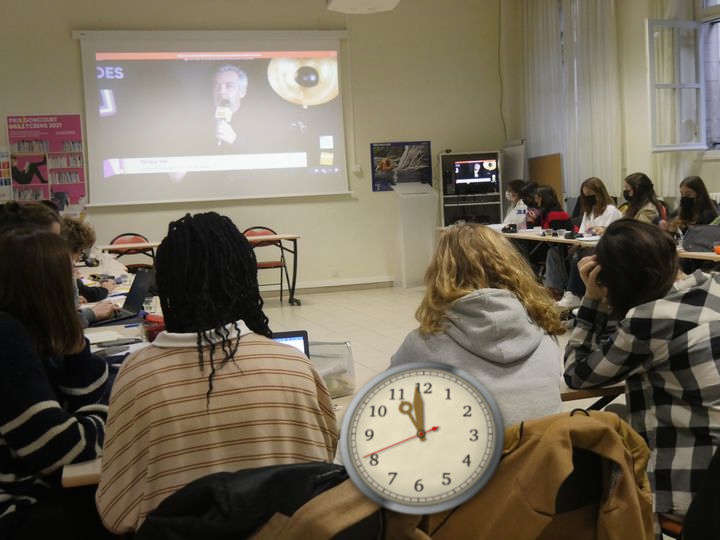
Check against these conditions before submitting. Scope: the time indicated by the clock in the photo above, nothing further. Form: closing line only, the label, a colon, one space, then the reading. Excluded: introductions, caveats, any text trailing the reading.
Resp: 10:58:41
